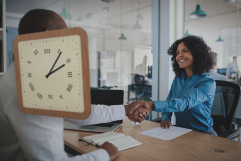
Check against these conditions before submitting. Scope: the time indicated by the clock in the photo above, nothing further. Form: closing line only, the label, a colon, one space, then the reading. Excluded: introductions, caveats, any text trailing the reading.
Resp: 2:06
